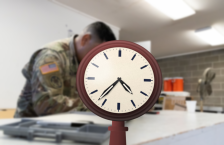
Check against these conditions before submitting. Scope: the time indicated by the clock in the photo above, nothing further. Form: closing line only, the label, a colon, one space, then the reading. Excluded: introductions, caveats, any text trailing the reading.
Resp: 4:37
